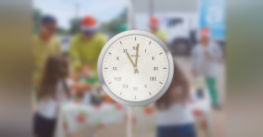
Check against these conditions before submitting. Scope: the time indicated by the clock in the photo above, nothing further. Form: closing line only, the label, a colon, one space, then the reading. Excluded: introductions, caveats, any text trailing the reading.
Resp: 11:01
